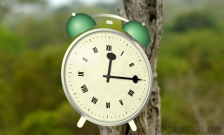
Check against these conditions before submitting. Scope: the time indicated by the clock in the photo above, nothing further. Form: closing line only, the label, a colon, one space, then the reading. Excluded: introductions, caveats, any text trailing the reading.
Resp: 12:15
